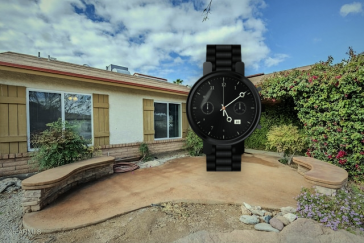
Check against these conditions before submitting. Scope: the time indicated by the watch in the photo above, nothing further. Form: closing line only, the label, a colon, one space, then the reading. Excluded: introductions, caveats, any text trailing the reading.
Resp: 5:09
